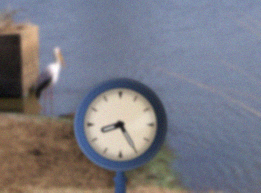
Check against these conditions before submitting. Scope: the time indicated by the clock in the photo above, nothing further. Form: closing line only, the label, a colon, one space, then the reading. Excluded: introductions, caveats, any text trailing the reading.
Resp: 8:25
